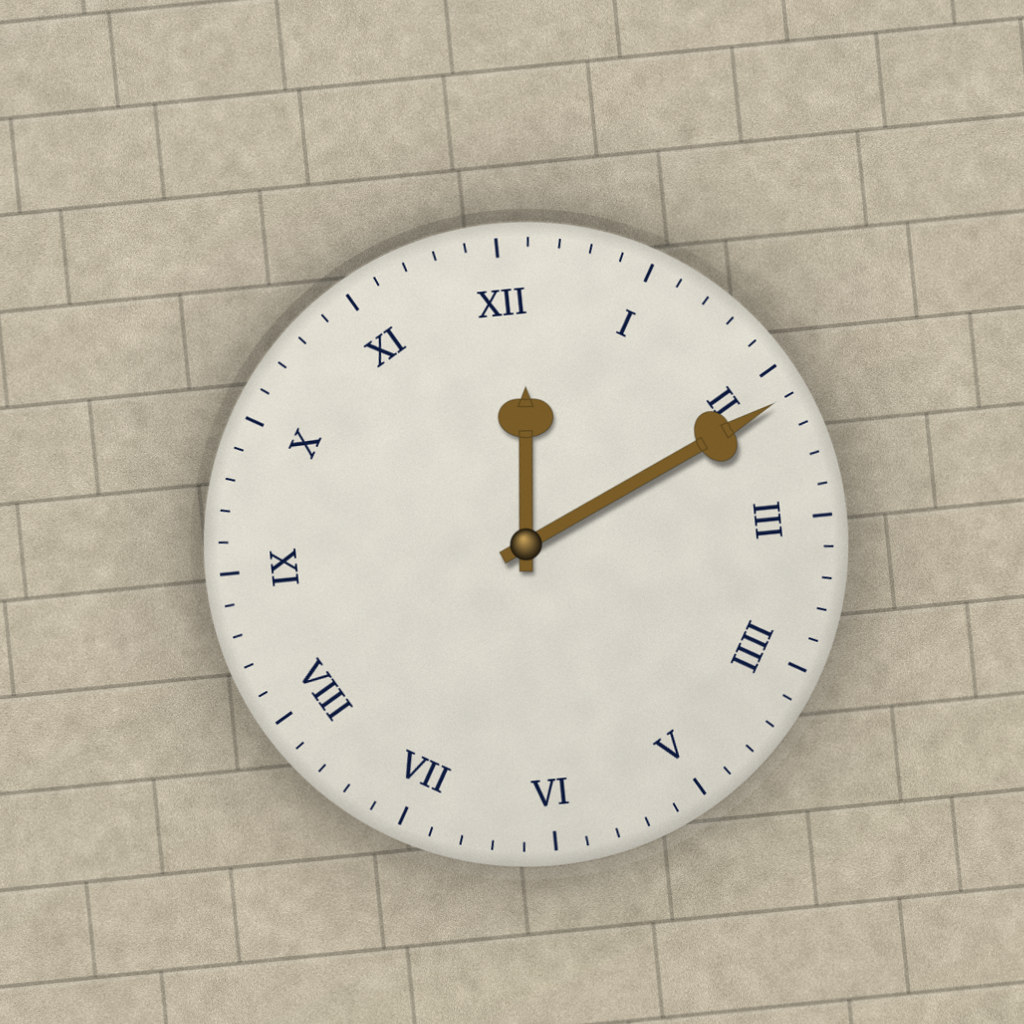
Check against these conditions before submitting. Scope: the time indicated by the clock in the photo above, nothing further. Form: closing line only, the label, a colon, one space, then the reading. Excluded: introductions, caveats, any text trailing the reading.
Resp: 12:11
